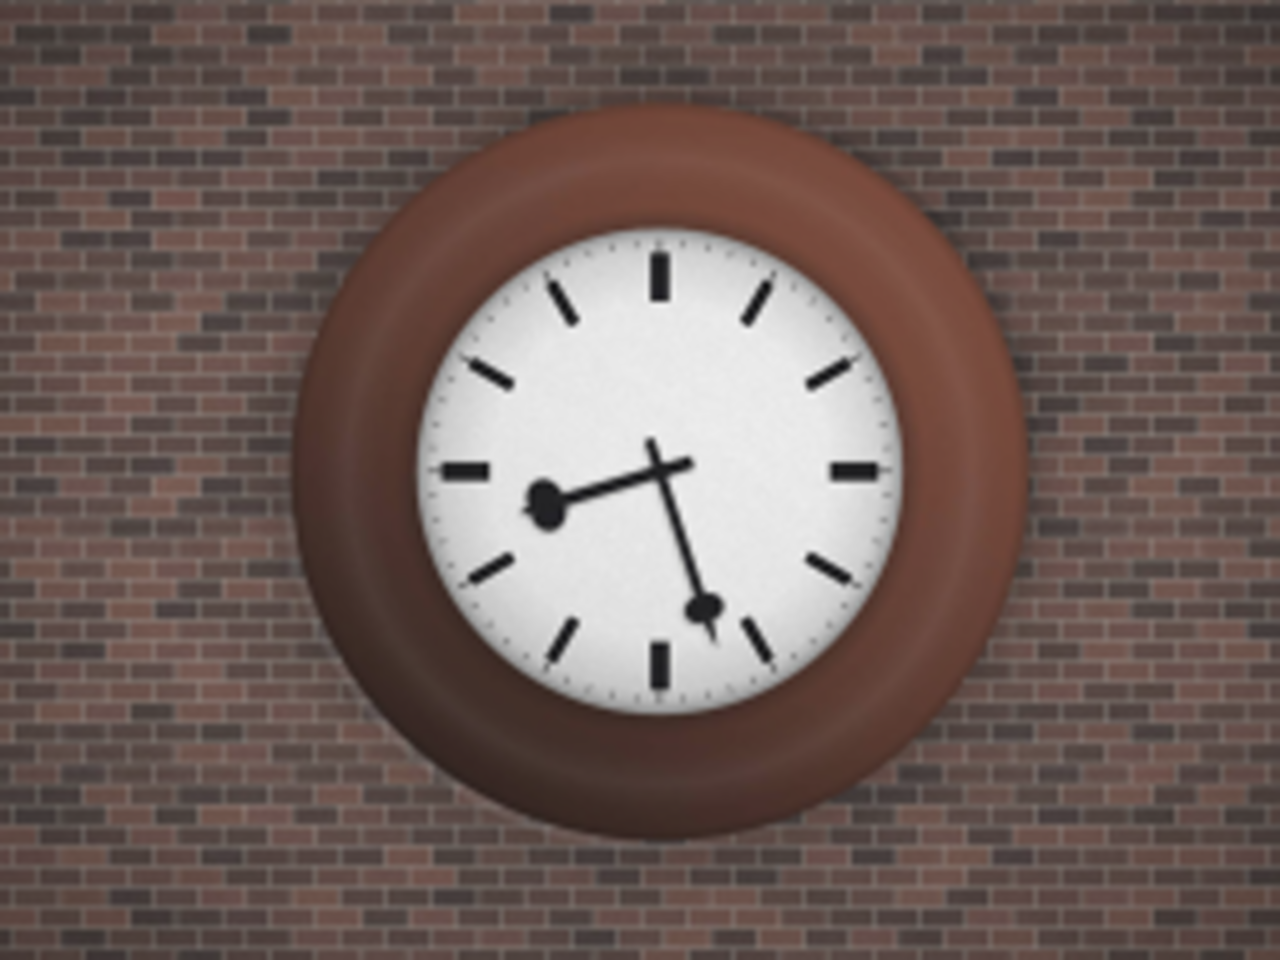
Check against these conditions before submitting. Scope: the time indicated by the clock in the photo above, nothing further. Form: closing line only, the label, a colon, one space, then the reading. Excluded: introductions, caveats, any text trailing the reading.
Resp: 8:27
